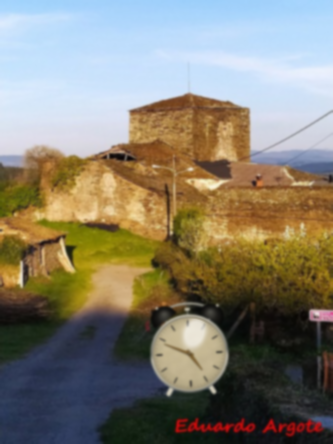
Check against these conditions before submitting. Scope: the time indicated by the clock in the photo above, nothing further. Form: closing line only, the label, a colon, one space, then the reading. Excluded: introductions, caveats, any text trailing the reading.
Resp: 4:49
